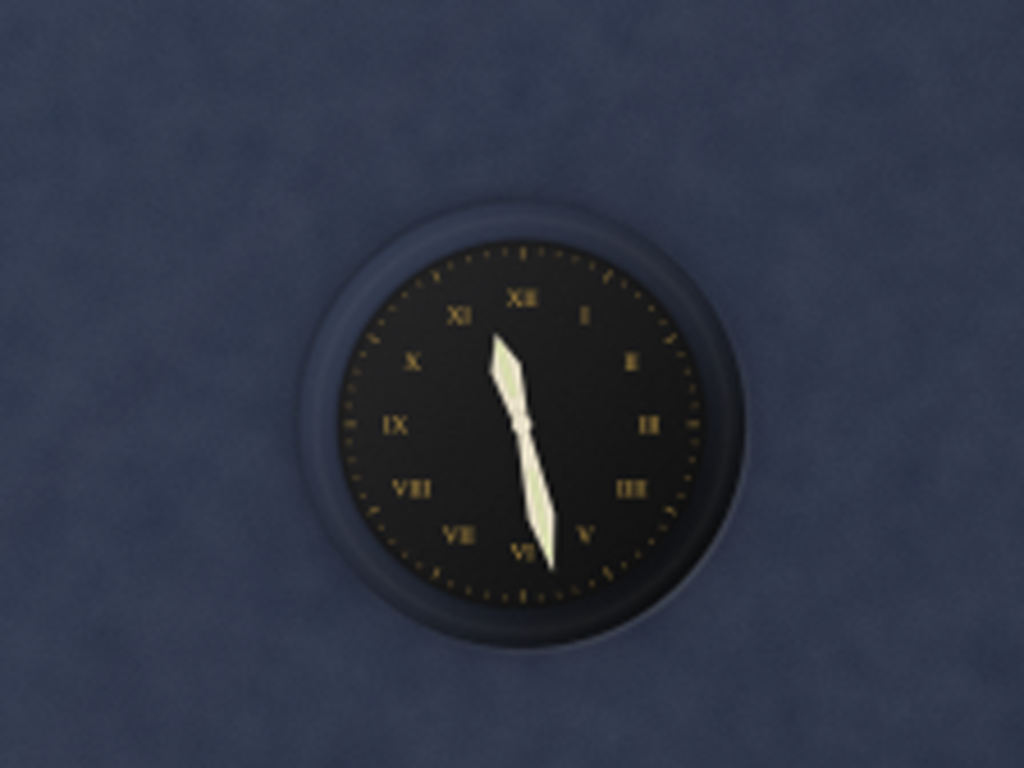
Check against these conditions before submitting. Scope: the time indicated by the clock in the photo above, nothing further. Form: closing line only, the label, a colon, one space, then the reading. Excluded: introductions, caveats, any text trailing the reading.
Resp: 11:28
